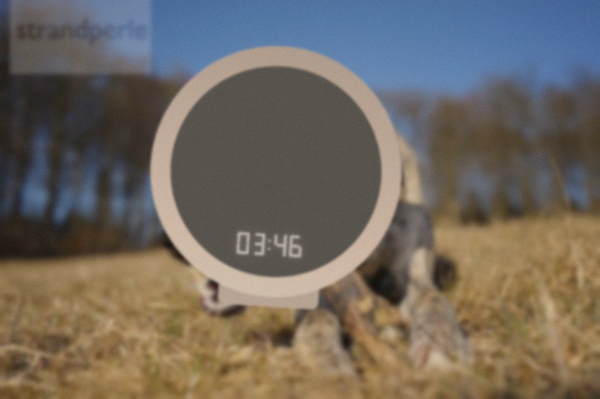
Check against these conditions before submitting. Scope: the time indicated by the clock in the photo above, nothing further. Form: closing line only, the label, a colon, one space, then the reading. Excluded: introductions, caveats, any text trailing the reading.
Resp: 3:46
